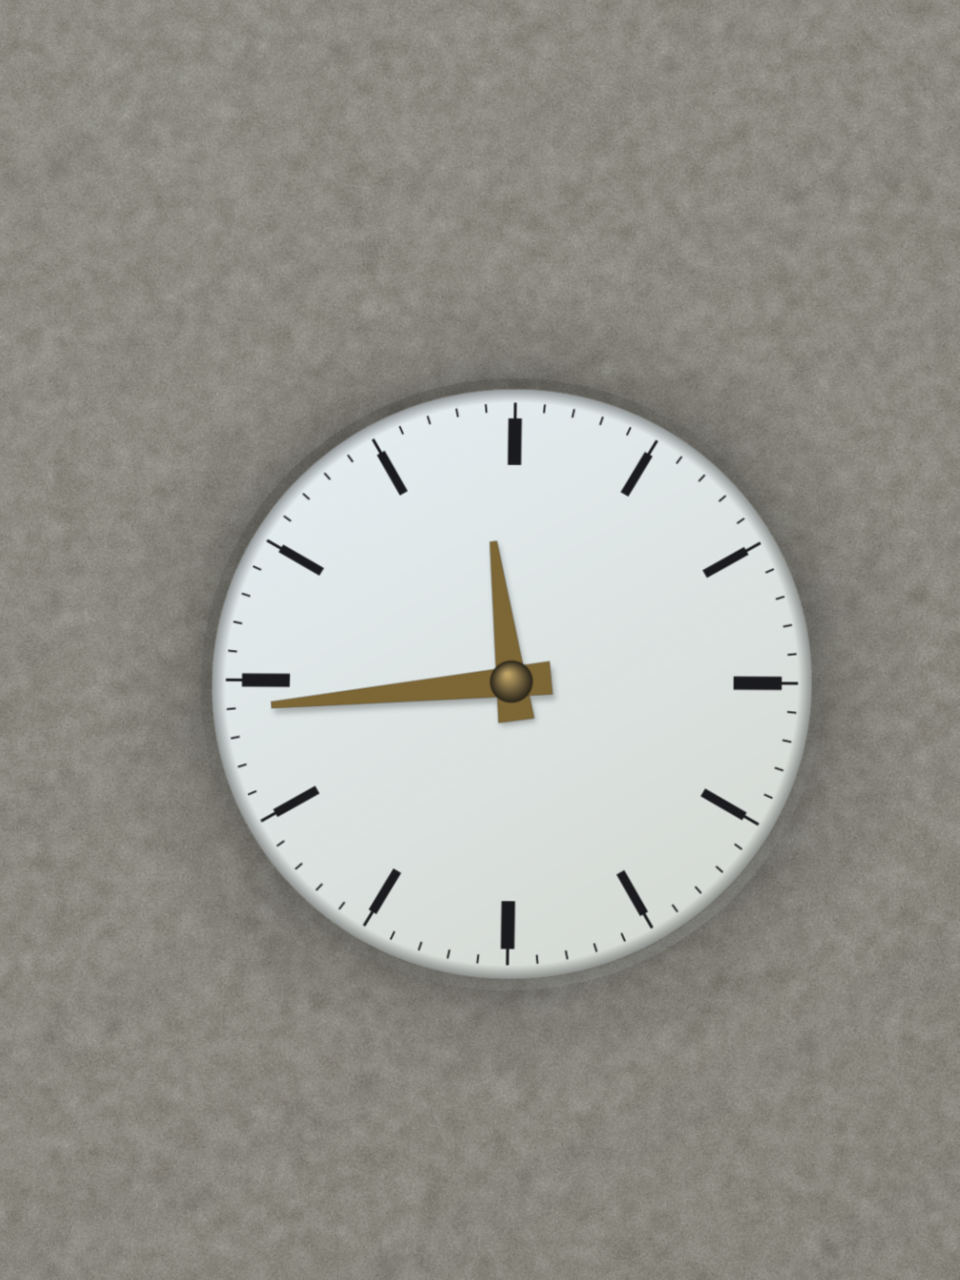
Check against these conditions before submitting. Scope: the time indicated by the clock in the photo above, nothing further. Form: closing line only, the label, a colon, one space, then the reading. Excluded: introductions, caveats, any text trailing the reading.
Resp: 11:44
